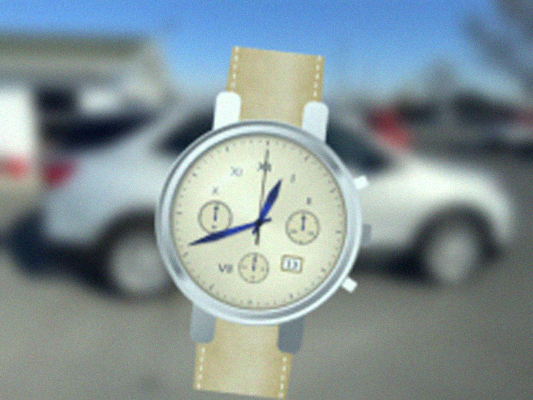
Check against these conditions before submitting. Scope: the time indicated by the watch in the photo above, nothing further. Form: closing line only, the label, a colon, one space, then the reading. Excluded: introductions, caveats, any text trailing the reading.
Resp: 12:41
